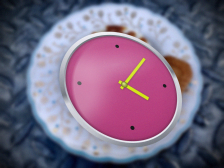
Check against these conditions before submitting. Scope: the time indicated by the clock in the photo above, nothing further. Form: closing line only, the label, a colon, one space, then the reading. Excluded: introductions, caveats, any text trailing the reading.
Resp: 4:07
